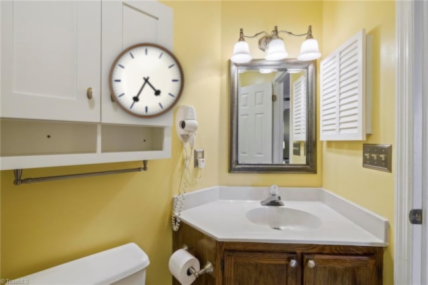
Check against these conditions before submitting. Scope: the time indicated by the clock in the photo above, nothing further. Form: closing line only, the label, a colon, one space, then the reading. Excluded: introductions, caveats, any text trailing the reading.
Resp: 4:35
